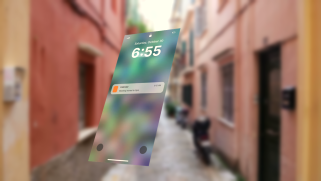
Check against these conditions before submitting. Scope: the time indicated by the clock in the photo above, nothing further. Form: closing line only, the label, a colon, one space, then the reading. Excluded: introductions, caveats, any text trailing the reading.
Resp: 6:55
